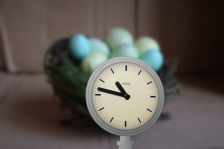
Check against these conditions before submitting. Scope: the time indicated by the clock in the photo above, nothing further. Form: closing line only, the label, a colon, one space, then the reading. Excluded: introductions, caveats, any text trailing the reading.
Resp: 10:47
